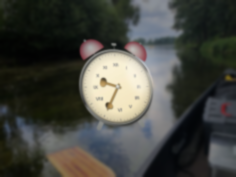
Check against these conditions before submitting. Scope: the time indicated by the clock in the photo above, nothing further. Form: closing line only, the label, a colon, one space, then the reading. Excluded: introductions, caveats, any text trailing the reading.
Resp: 9:35
